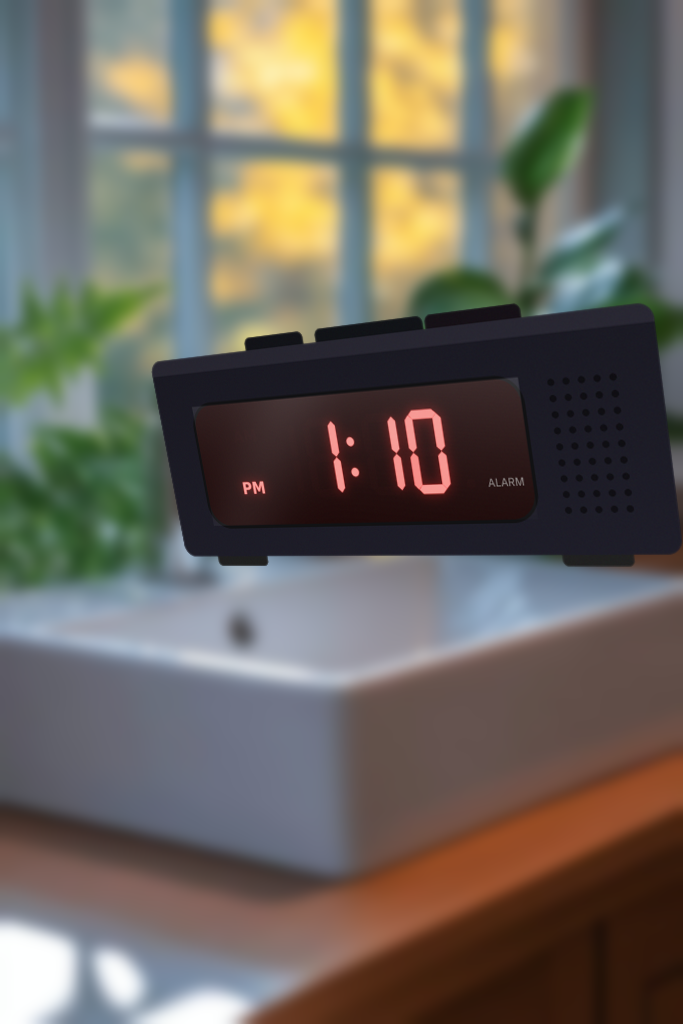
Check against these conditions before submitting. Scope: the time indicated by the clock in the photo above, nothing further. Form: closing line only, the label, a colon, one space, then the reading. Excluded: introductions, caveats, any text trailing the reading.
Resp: 1:10
